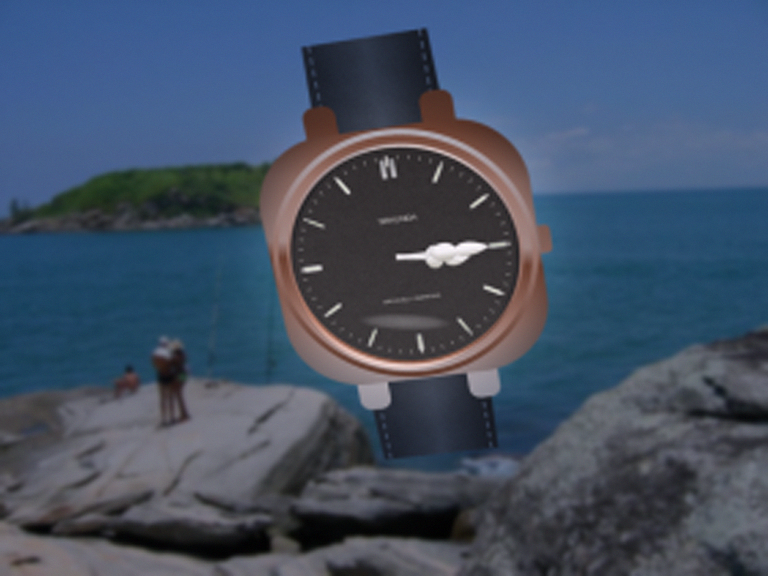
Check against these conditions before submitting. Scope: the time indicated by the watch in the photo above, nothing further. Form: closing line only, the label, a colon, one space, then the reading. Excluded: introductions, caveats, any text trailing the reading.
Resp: 3:15
